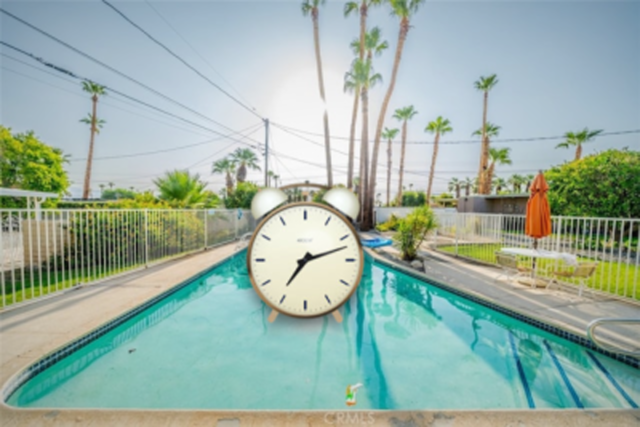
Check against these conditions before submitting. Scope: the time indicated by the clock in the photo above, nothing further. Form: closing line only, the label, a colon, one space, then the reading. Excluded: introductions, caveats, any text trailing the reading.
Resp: 7:12
